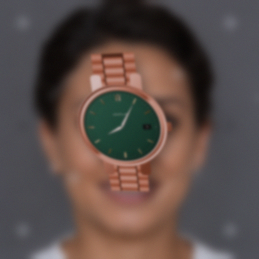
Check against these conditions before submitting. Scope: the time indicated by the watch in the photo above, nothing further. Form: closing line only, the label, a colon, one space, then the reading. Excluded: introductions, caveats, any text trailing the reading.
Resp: 8:05
